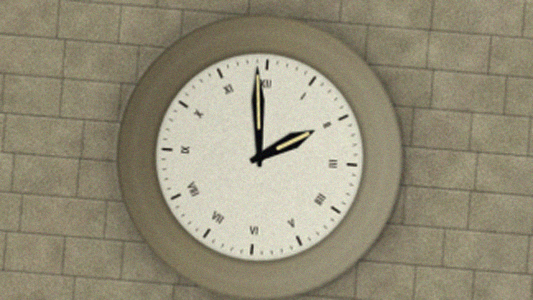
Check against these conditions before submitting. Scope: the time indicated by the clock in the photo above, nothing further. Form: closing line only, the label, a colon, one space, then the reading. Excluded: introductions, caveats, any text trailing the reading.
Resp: 1:59
